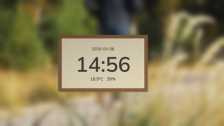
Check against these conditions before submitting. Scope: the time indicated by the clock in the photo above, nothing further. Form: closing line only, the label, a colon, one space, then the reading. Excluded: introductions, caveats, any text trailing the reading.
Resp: 14:56
